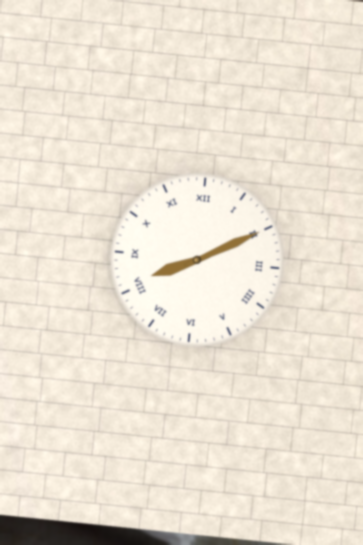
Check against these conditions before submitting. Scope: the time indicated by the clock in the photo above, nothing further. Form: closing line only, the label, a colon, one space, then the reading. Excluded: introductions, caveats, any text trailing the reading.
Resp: 8:10
